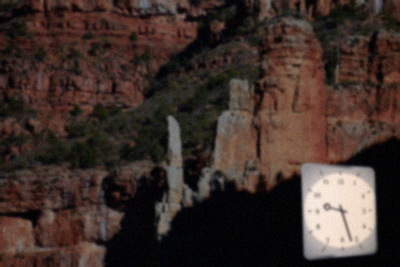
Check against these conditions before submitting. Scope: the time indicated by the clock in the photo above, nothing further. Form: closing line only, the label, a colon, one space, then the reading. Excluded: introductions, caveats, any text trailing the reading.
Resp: 9:27
